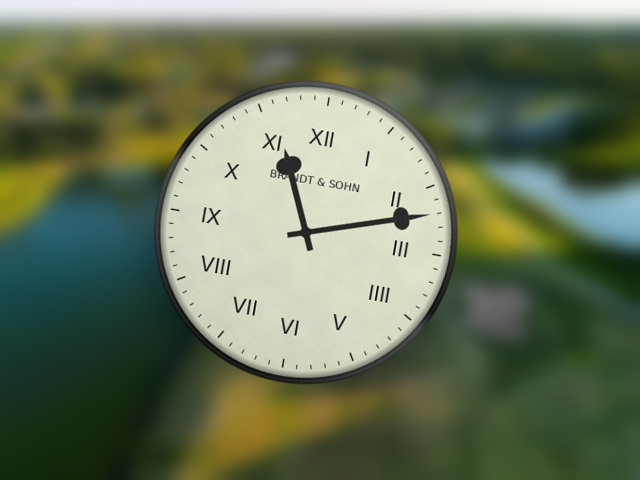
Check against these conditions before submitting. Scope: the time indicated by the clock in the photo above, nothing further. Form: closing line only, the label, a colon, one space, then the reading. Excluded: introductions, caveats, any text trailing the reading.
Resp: 11:12
